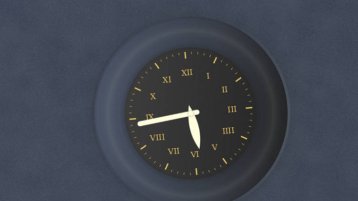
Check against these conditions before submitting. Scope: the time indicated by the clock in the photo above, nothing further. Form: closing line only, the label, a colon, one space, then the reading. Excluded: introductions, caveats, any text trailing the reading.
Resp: 5:44
